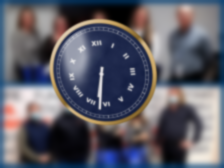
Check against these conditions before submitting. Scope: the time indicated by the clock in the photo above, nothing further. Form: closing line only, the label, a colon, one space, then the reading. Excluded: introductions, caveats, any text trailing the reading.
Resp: 6:32
